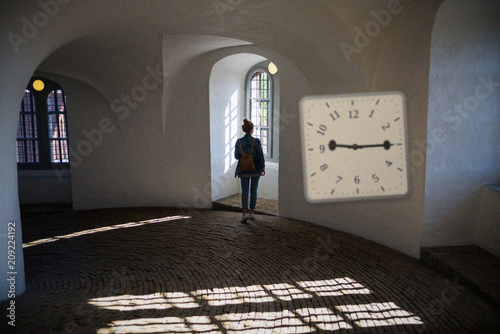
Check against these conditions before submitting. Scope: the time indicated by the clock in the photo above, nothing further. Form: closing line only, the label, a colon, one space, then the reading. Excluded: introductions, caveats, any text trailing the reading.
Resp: 9:15
